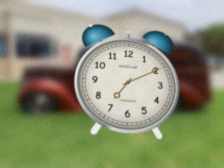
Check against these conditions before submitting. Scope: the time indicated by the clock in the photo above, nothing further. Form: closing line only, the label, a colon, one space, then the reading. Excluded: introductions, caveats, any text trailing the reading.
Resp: 7:10
